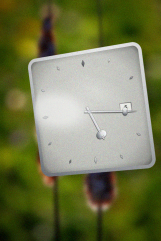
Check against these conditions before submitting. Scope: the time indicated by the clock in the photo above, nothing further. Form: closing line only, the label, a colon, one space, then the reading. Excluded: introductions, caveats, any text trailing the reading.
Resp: 5:16
